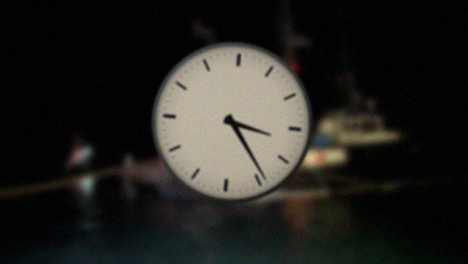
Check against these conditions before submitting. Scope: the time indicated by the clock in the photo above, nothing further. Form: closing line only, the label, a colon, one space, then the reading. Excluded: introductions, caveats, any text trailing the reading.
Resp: 3:24
